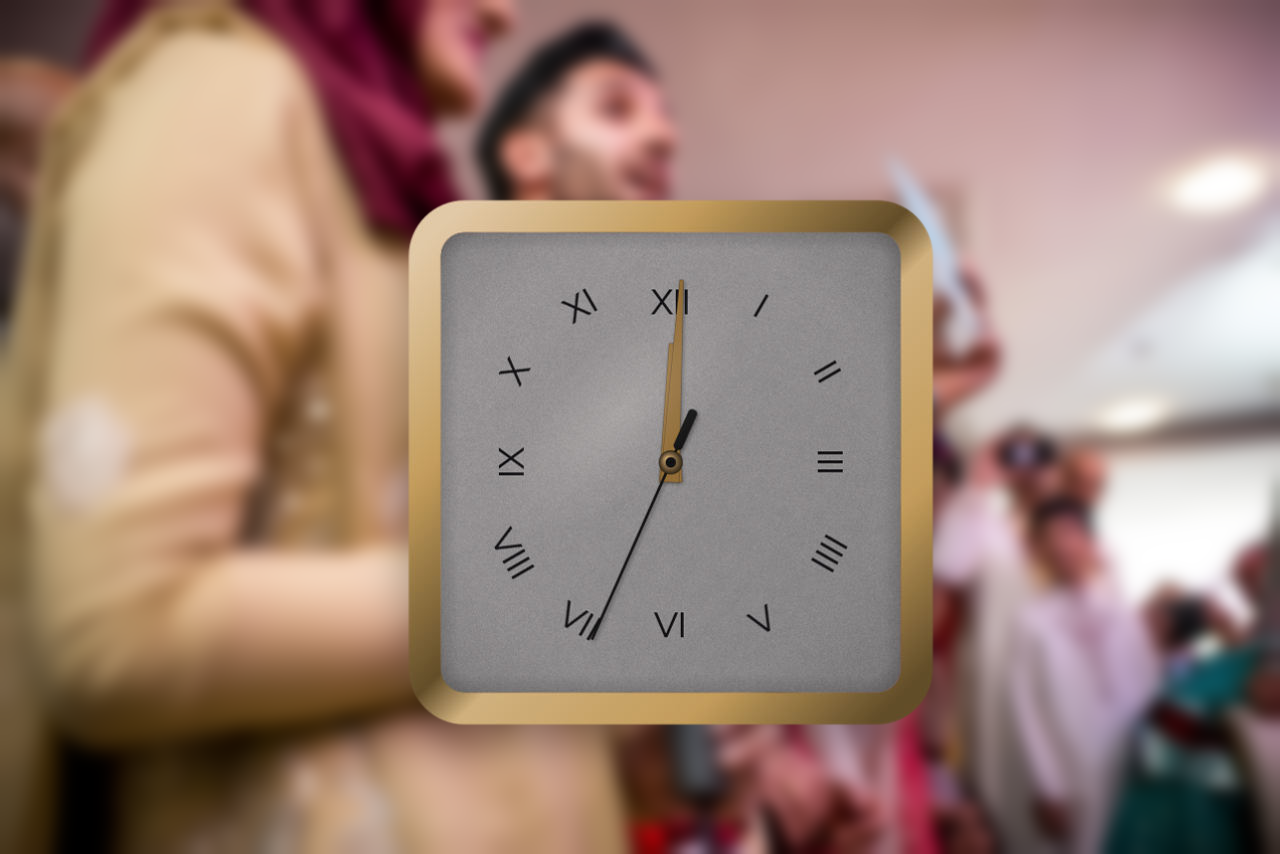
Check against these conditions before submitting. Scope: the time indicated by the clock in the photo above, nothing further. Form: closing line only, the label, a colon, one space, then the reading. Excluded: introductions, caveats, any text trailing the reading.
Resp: 12:00:34
